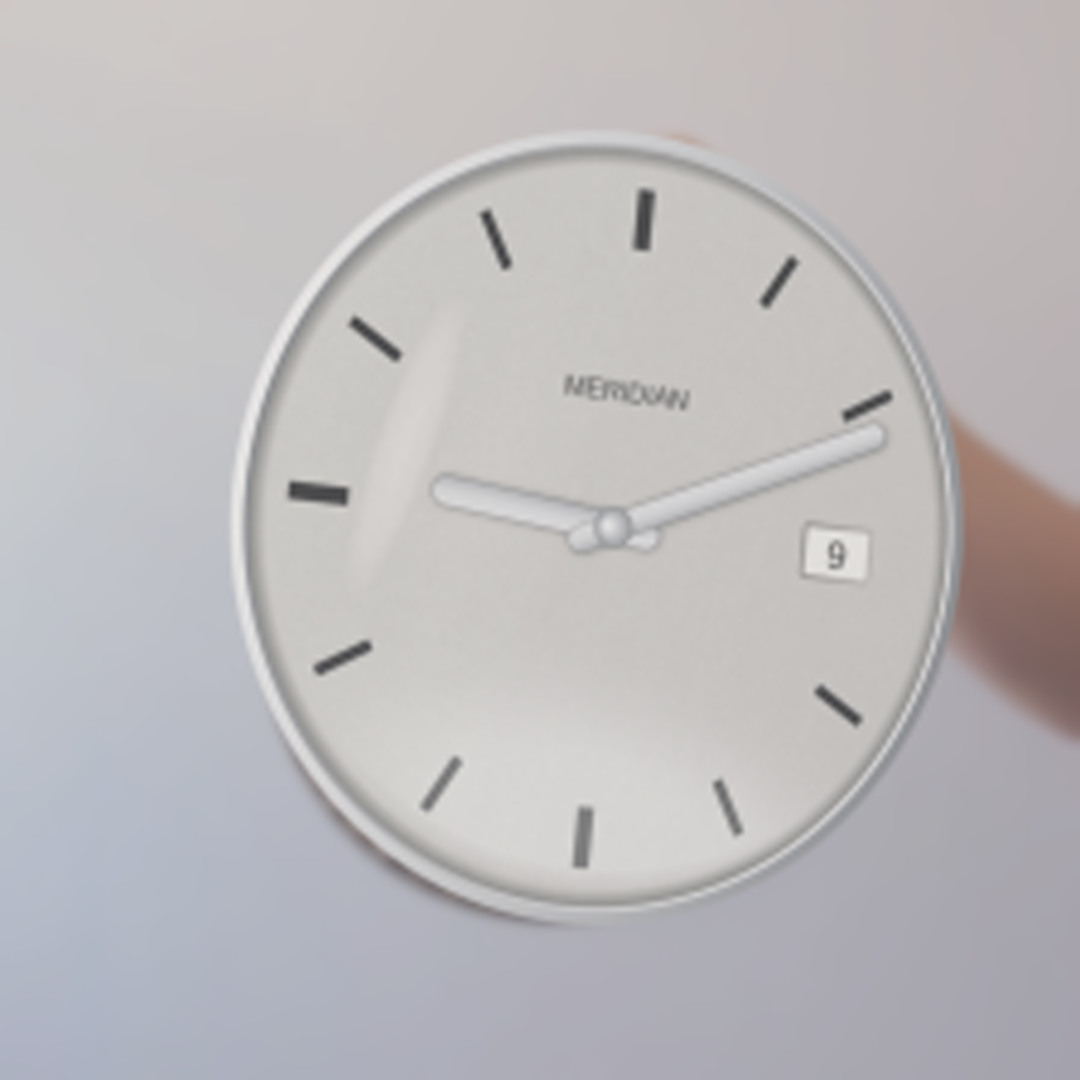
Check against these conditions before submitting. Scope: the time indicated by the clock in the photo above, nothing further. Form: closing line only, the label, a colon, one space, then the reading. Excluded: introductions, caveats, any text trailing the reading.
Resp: 9:11
